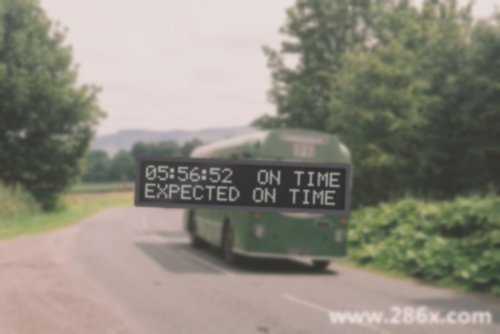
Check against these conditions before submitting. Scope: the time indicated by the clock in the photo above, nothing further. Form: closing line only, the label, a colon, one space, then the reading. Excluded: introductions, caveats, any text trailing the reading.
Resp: 5:56:52
